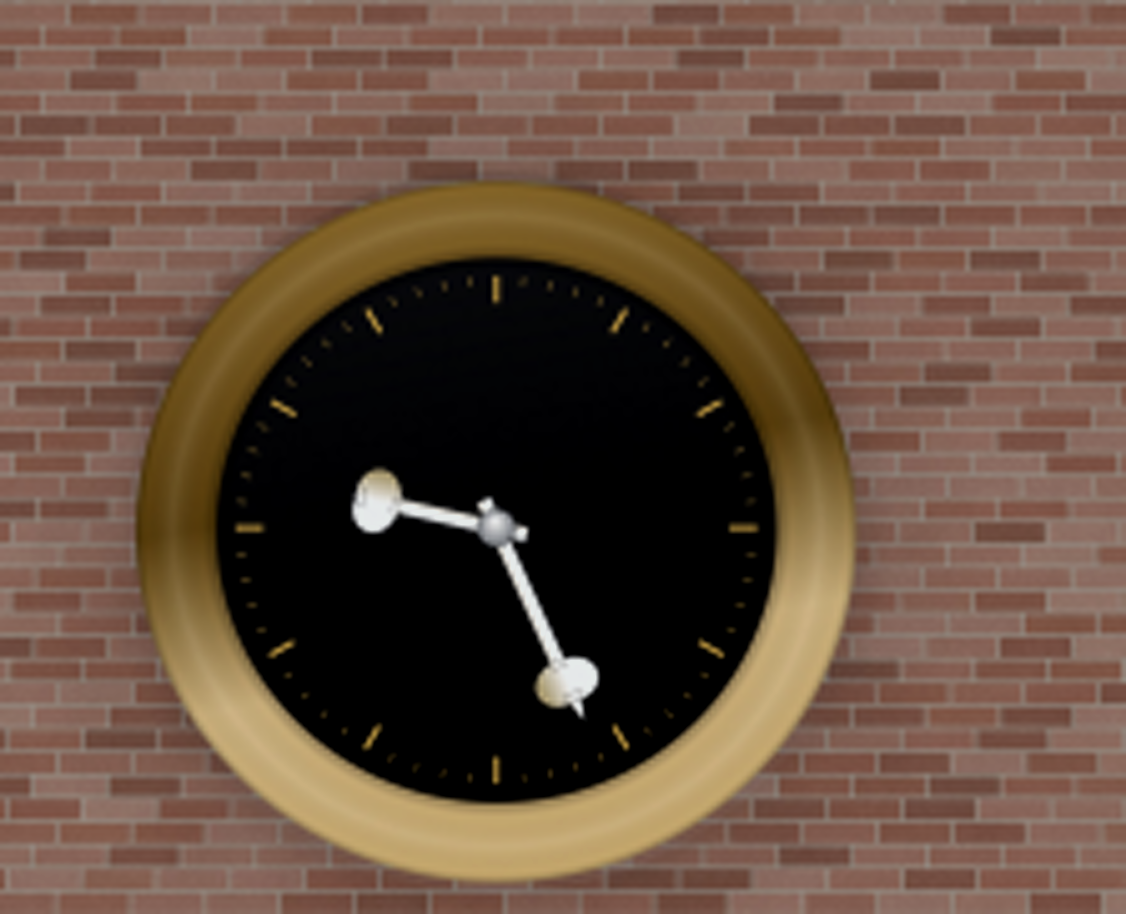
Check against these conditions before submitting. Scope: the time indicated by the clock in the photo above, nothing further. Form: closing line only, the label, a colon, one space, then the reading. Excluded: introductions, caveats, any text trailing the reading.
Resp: 9:26
